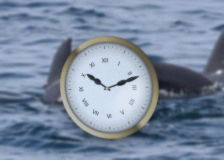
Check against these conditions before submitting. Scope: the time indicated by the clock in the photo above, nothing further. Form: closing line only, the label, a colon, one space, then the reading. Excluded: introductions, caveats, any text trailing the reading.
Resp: 10:12
